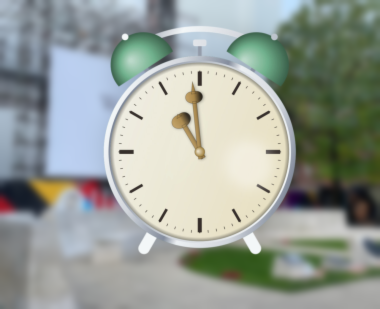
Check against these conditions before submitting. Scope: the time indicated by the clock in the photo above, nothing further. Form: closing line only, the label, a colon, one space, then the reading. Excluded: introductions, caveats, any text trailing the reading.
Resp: 10:59
